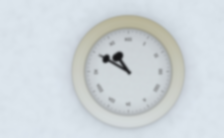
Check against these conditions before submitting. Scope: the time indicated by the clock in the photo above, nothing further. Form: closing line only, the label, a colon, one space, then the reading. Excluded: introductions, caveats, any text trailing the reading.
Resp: 10:50
